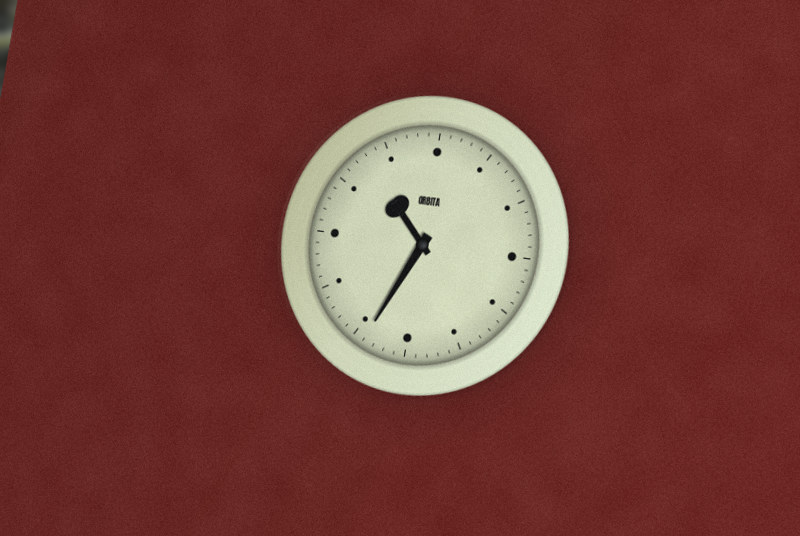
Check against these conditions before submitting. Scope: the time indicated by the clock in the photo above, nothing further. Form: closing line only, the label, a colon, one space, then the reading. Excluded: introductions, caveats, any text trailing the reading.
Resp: 10:34
